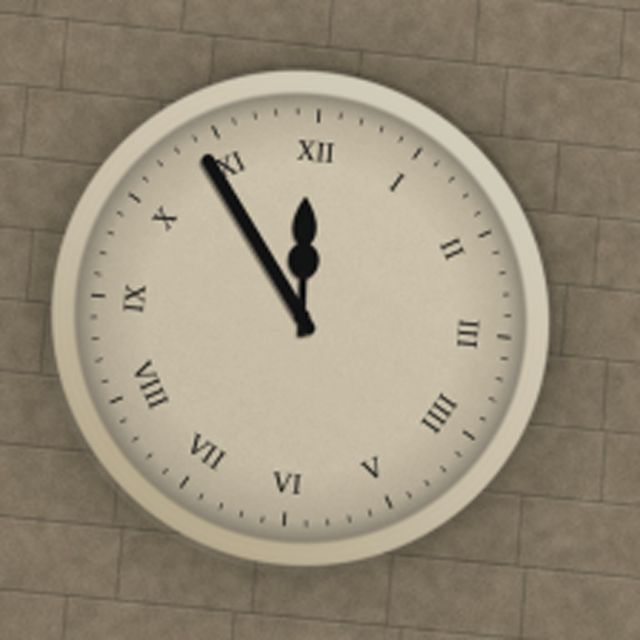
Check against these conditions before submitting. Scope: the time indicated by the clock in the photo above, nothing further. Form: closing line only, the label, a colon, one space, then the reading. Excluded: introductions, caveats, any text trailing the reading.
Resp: 11:54
